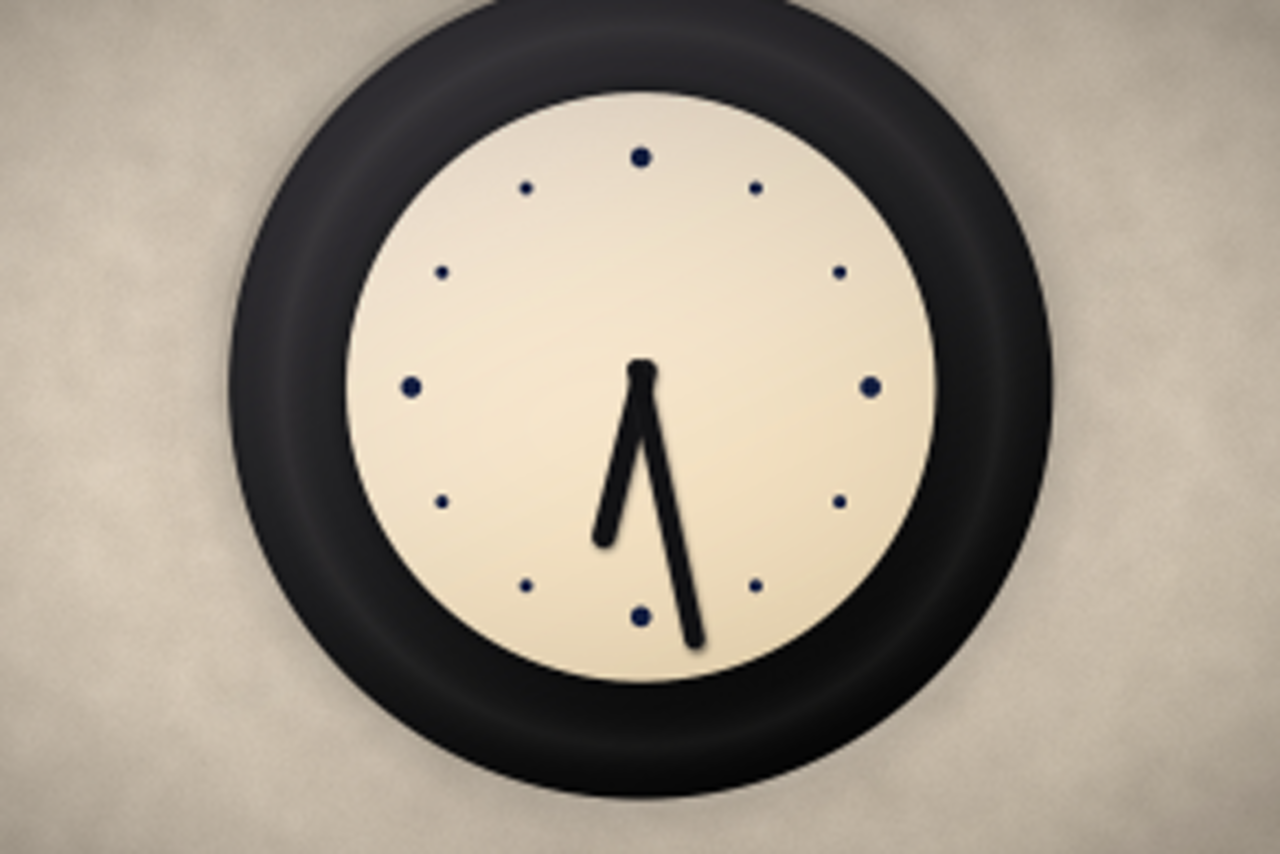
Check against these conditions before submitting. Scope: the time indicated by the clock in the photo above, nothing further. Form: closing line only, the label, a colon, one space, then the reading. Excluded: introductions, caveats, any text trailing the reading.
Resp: 6:28
